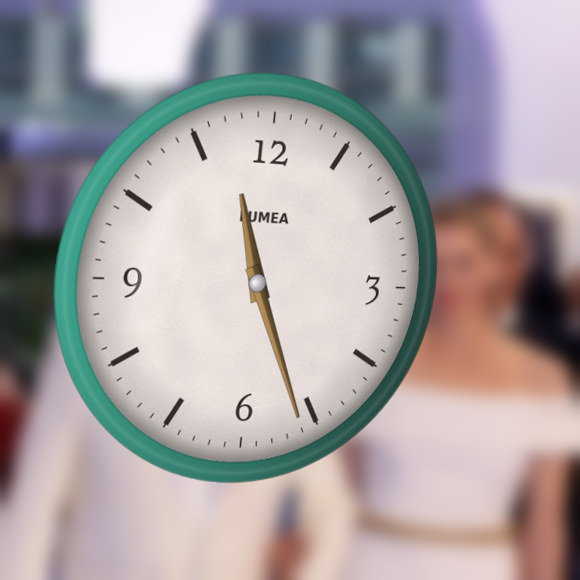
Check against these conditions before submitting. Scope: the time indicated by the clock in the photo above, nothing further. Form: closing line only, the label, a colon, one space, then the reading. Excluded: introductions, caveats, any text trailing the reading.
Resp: 11:26
